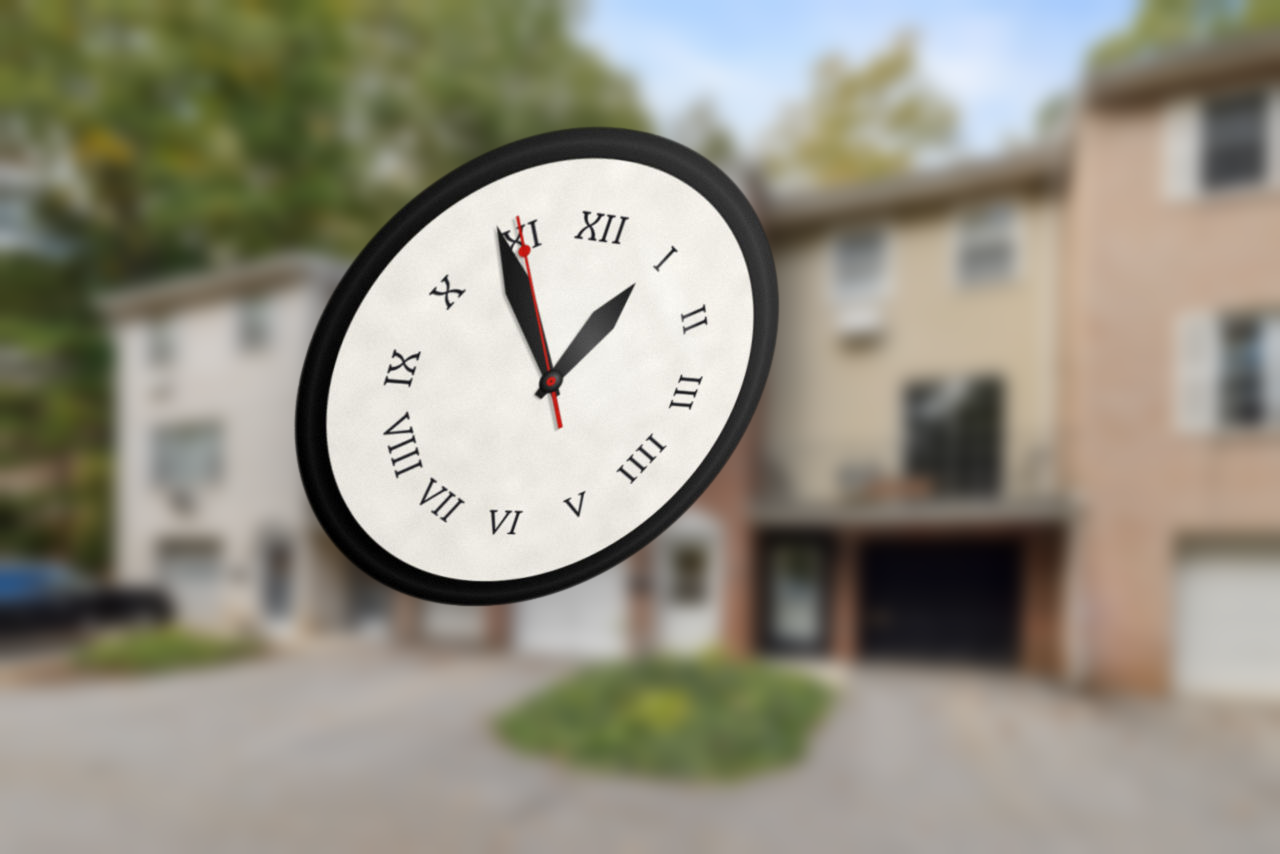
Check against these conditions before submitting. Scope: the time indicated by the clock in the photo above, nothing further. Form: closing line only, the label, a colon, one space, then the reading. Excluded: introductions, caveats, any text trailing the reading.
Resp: 12:53:55
